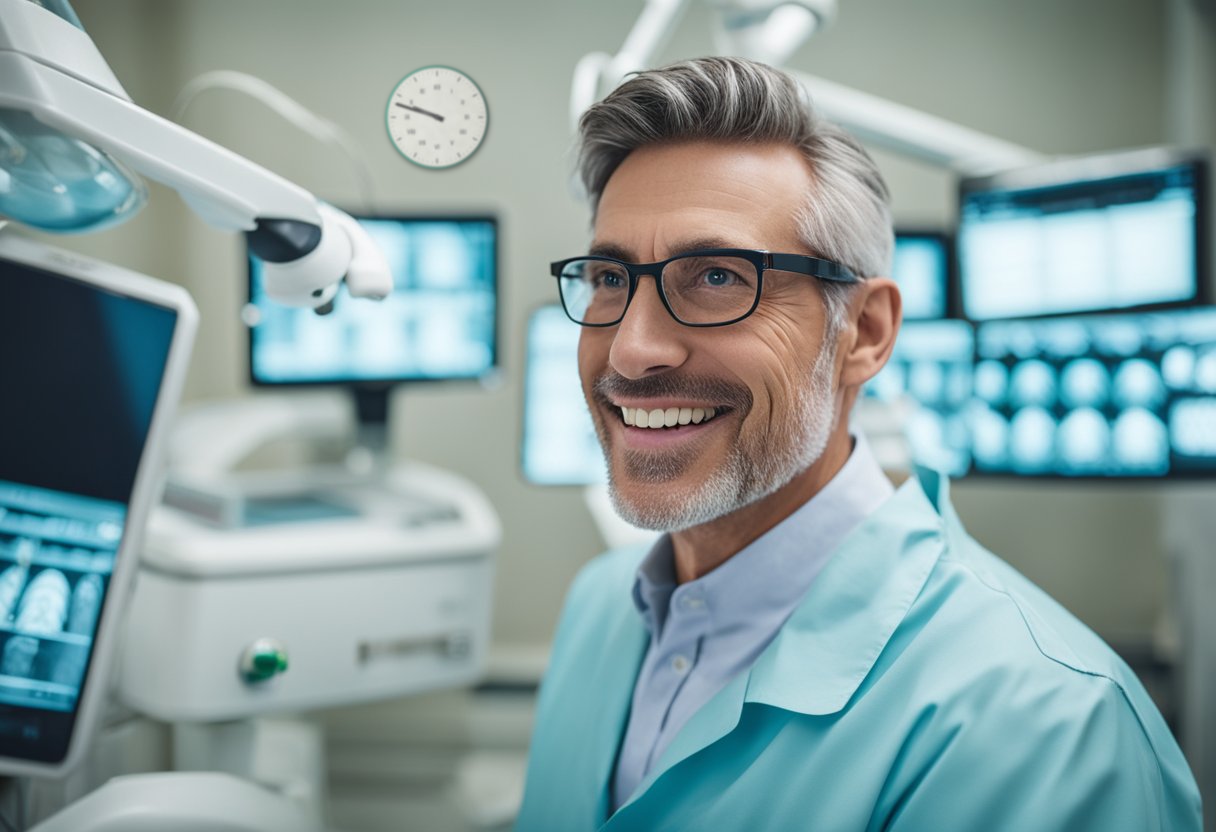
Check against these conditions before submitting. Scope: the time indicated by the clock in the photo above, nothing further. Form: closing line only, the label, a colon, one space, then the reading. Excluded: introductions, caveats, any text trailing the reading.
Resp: 9:48
